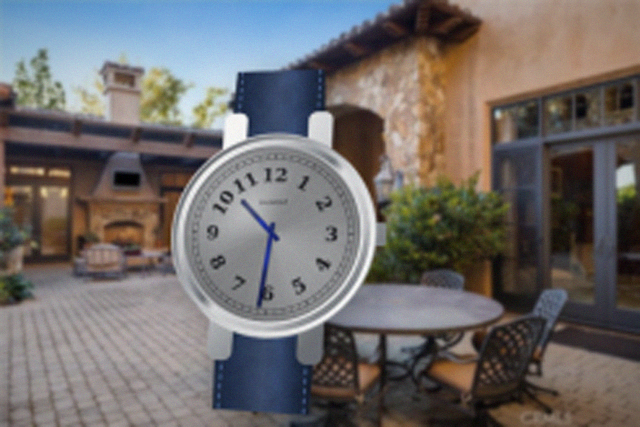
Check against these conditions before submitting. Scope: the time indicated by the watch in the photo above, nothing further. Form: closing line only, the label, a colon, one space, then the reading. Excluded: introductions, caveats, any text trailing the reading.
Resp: 10:31
